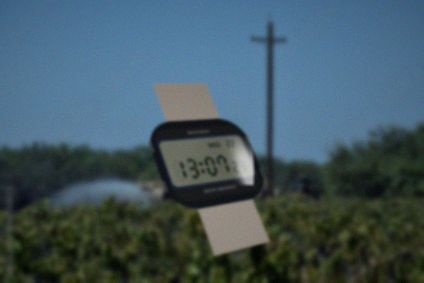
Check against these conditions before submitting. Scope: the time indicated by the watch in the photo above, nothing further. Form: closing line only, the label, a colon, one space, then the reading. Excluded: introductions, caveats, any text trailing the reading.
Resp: 13:07
